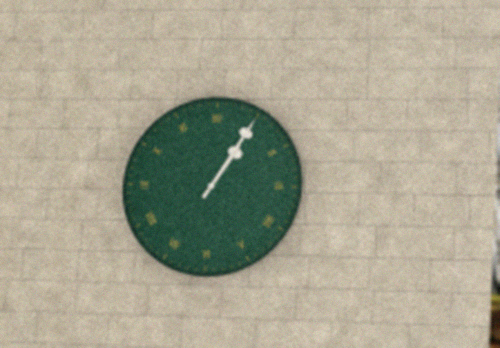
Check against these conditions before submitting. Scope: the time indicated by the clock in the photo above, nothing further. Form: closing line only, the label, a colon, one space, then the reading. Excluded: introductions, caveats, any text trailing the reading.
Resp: 1:05
